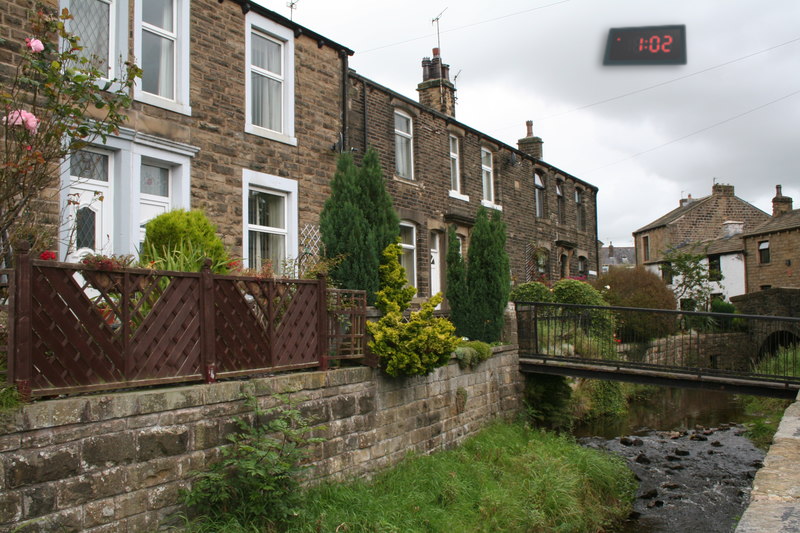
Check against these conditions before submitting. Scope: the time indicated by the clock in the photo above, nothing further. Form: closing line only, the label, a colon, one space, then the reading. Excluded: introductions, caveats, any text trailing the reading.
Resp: 1:02
